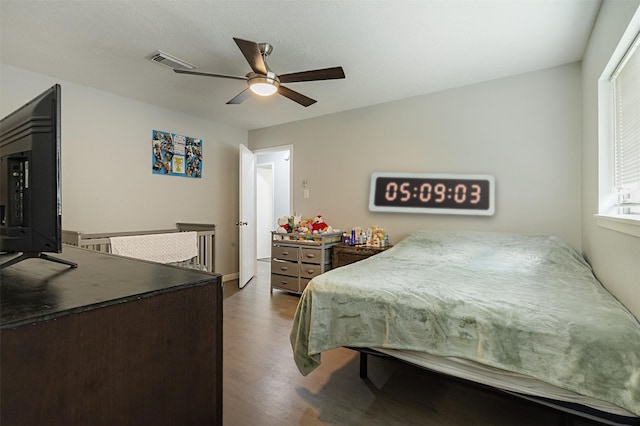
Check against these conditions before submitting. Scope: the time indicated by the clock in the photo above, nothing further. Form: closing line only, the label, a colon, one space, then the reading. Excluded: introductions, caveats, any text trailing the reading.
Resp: 5:09:03
